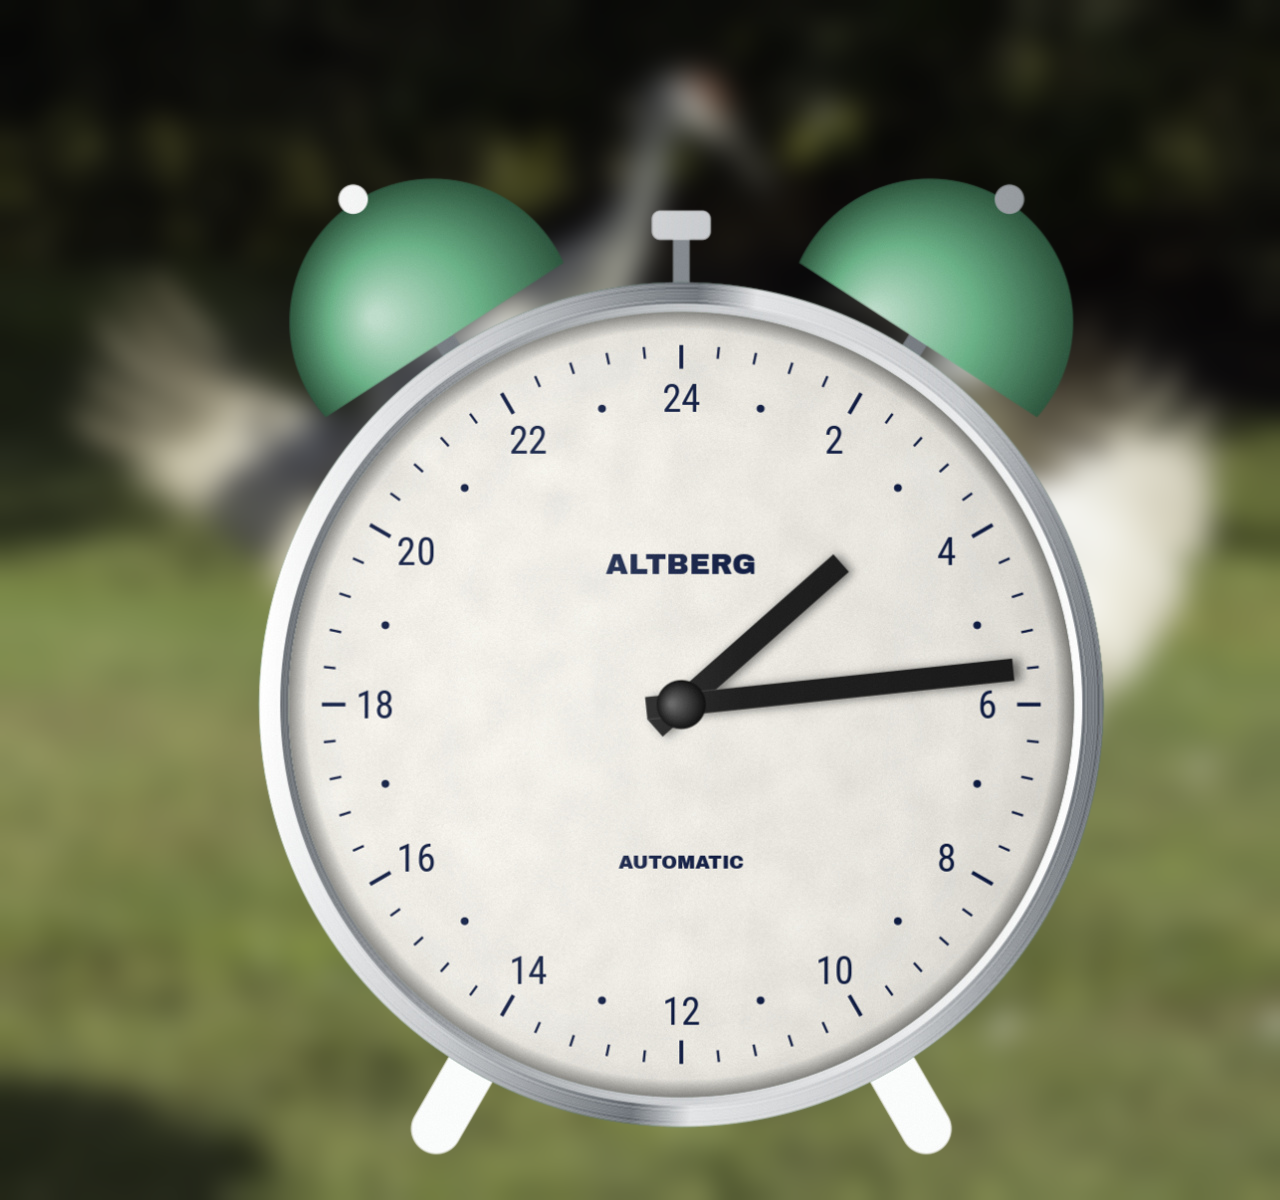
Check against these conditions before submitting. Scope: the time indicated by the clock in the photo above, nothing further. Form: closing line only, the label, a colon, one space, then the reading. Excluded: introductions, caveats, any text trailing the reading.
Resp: 3:14
